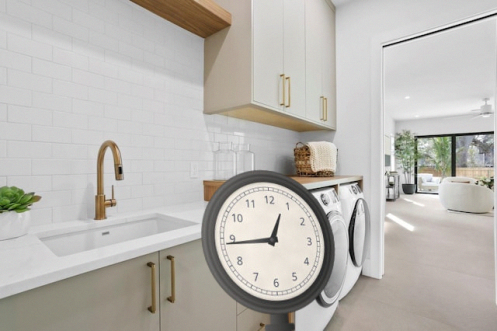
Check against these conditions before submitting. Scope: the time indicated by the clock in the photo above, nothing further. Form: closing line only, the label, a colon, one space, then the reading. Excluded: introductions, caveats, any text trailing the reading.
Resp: 12:44
